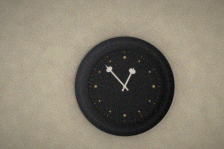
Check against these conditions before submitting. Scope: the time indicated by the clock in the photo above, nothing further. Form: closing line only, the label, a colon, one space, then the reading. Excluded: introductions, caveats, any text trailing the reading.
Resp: 12:53
